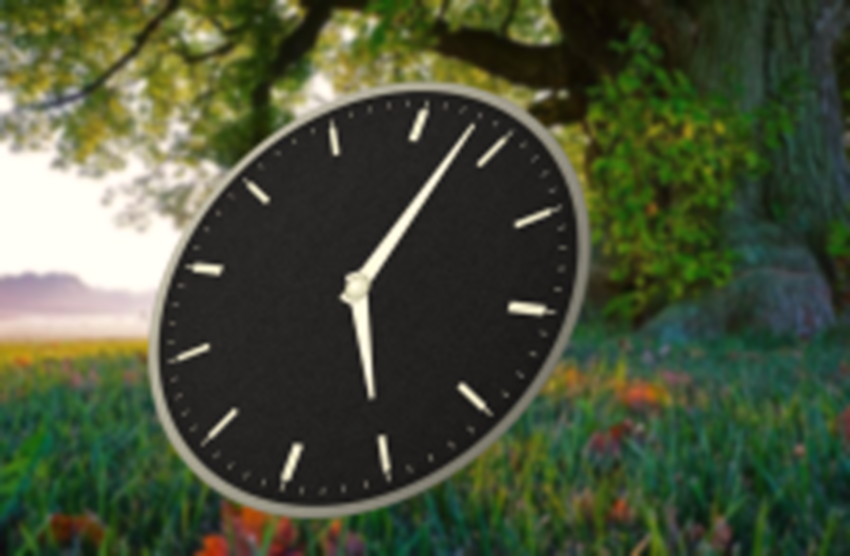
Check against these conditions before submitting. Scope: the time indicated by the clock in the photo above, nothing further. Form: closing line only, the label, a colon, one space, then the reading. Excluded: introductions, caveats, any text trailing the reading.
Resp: 5:03
